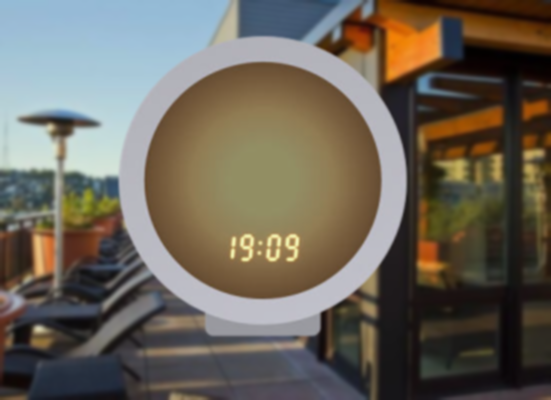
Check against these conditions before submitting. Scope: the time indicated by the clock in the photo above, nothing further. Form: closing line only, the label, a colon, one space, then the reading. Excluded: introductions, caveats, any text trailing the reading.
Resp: 19:09
